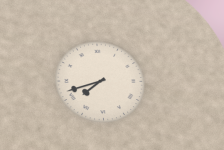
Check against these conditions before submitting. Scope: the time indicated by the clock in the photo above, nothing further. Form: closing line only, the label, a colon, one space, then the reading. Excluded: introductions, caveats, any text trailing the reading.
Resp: 7:42
